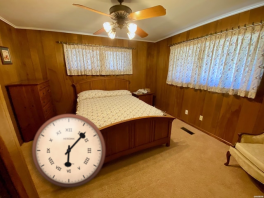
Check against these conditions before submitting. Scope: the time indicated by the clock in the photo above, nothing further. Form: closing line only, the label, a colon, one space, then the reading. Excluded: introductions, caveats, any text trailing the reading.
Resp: 6:07
